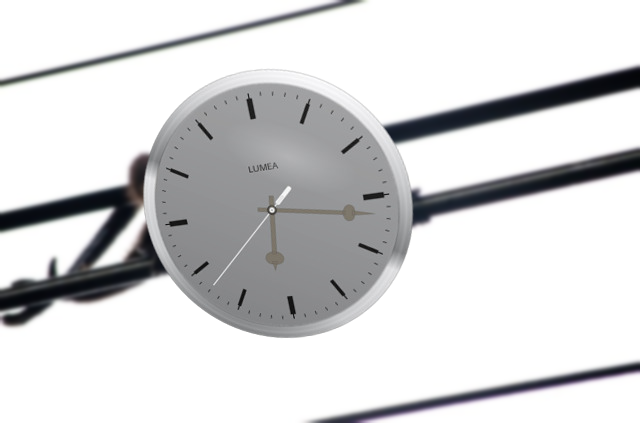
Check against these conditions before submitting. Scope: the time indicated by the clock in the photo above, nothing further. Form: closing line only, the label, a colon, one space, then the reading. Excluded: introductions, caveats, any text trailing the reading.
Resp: 6:16:38
